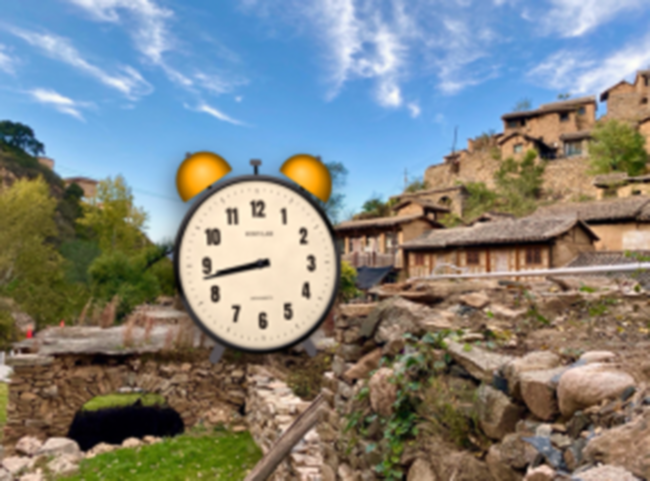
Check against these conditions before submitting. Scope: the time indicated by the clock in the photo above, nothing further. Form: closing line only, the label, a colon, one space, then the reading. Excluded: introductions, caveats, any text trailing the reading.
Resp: 8:43
